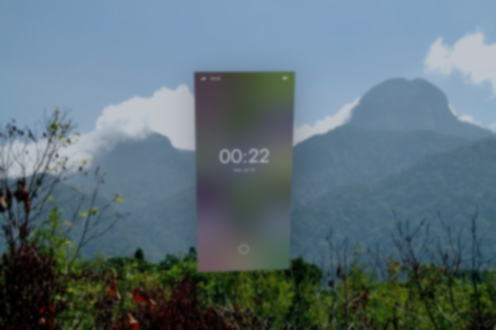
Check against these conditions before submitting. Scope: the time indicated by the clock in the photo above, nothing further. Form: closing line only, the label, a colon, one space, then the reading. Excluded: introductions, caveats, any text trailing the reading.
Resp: 0:22
